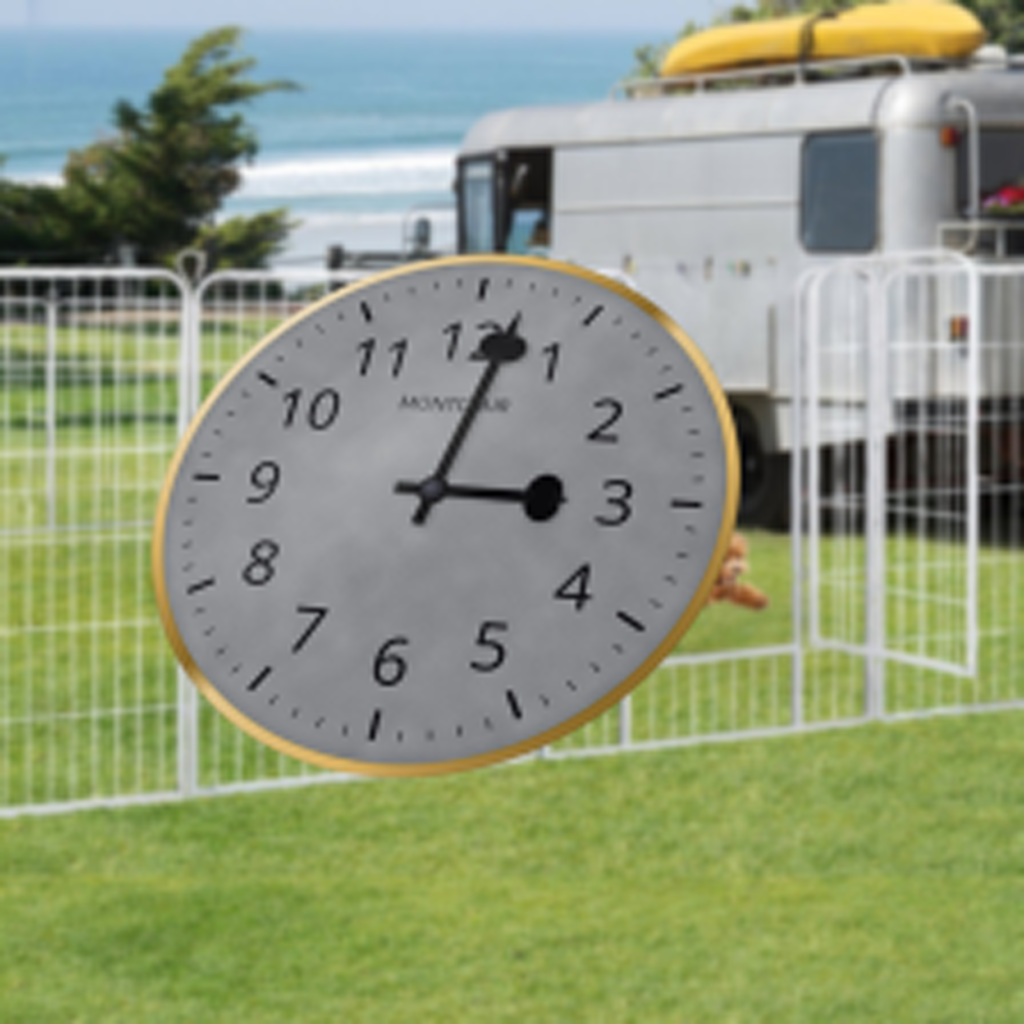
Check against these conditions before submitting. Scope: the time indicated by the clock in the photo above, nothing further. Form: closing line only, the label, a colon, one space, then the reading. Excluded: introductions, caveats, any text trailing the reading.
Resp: 3:02
